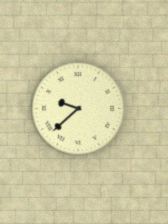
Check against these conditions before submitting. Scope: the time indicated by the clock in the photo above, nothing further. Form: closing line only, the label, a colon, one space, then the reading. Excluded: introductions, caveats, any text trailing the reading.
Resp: 9:38
